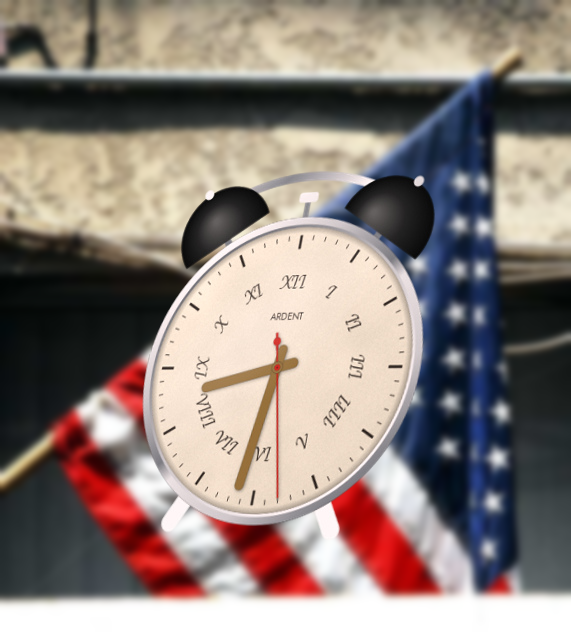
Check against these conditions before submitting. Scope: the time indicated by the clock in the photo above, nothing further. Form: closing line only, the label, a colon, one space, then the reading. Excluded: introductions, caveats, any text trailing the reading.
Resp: 8:31:28
